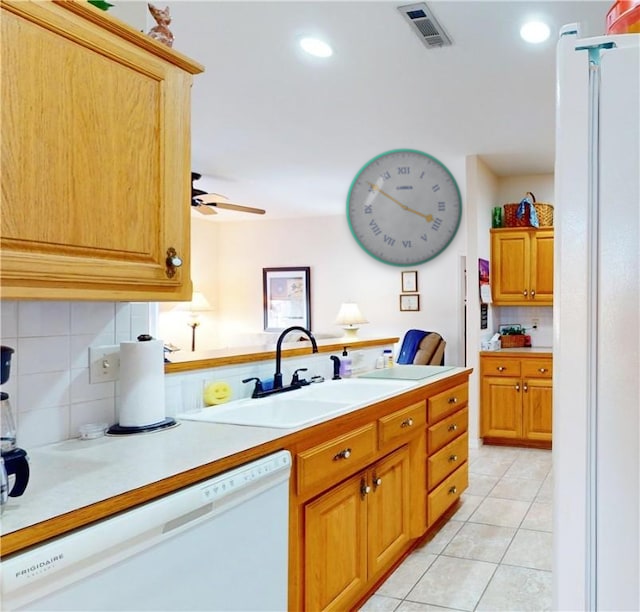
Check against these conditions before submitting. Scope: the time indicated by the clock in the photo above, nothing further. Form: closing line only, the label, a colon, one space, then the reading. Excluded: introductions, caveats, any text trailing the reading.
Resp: 3:51
